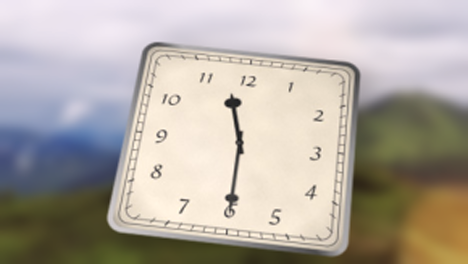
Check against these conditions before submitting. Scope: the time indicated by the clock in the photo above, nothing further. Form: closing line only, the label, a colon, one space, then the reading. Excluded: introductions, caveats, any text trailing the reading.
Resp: 11:30
